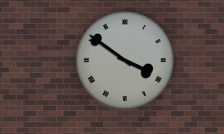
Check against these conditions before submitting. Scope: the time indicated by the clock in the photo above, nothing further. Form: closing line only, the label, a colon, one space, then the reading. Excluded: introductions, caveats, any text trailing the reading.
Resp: 3:51
